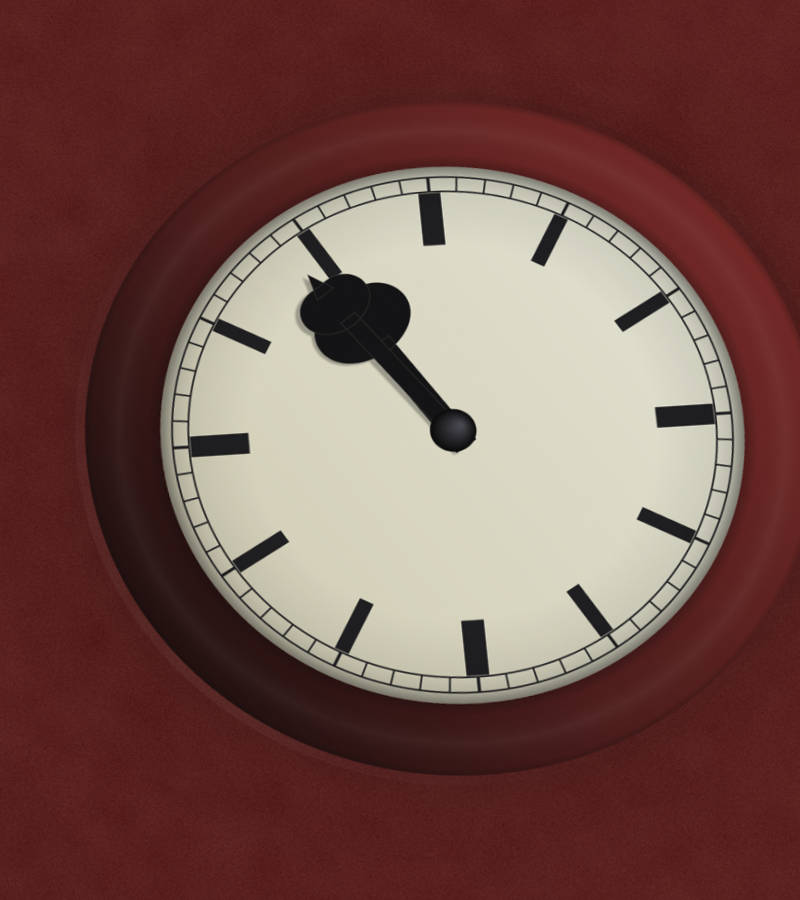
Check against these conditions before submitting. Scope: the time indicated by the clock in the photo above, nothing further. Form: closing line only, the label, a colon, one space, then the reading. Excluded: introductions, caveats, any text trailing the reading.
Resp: 10:54
